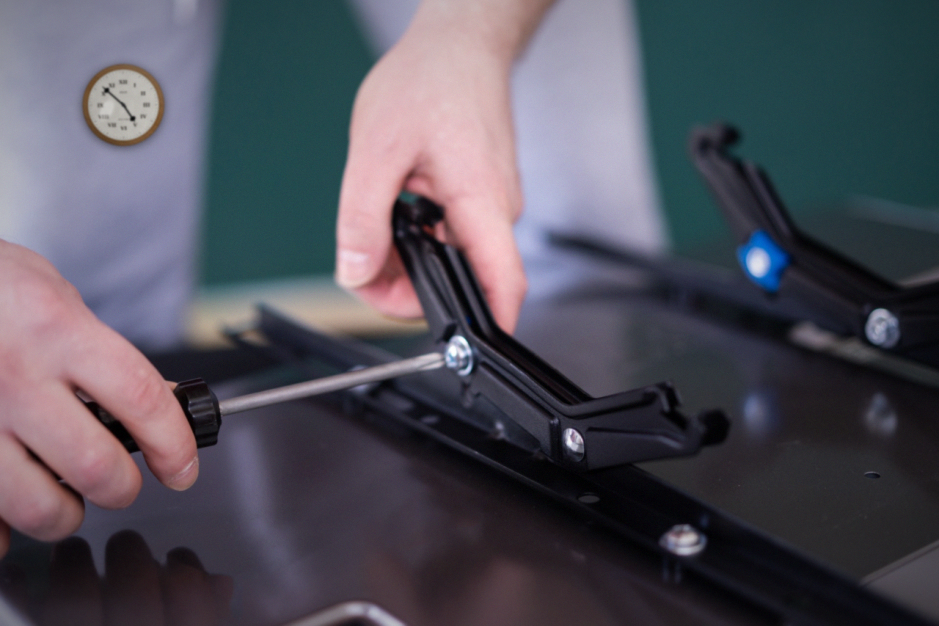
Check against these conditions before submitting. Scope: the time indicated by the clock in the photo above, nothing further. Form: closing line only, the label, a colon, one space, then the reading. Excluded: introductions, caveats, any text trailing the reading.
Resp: 4:52
